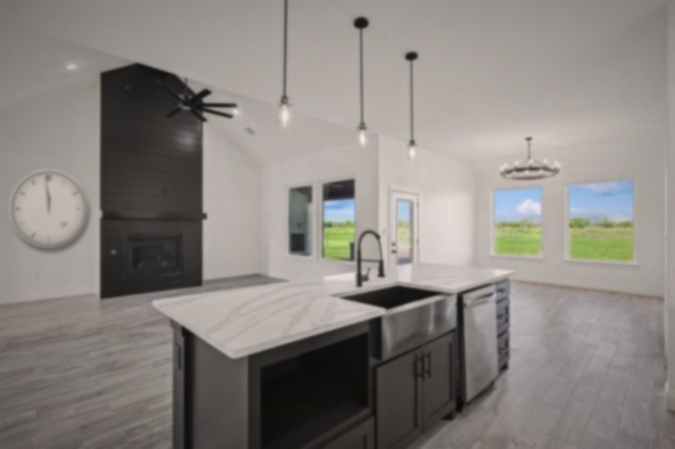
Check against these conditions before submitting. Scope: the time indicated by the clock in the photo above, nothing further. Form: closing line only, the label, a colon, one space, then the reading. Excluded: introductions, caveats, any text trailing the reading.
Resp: 11:59
